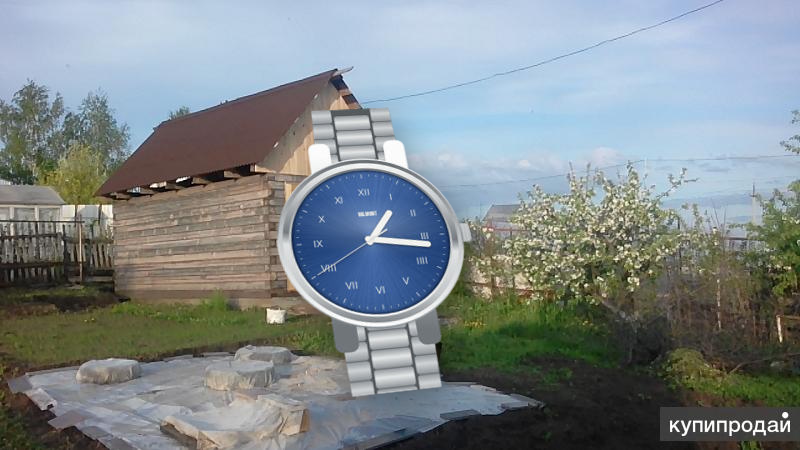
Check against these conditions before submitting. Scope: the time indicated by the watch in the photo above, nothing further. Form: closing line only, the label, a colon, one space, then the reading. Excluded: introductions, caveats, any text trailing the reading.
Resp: 1:16:40
